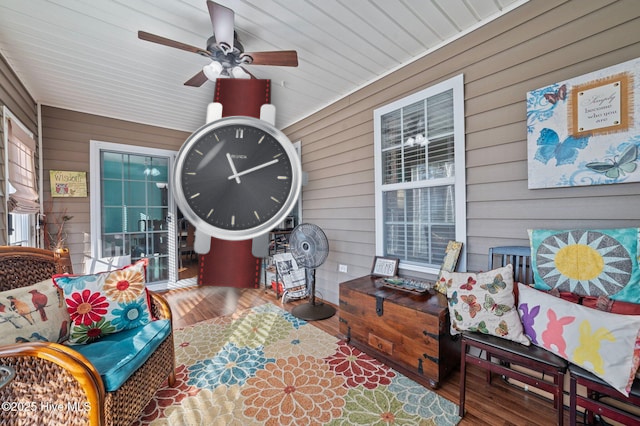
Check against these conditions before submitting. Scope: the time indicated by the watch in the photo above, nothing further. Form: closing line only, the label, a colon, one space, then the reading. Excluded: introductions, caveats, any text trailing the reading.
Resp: 11:11
